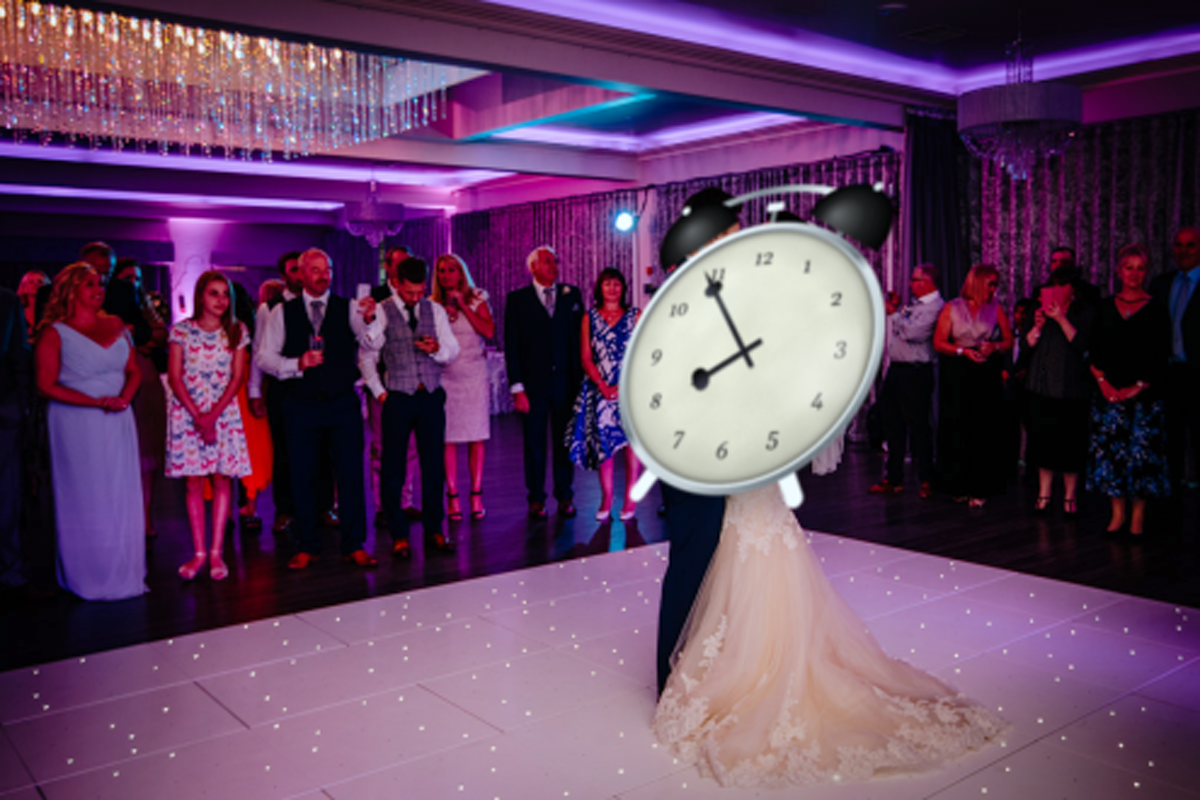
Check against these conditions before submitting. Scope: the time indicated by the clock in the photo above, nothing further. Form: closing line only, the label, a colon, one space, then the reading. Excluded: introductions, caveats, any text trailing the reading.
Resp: 7:54
